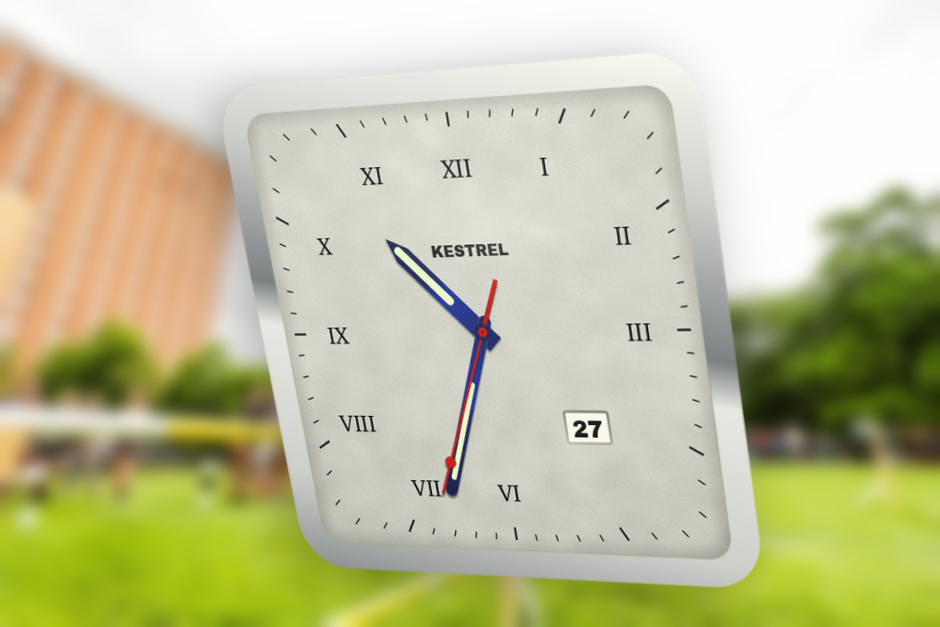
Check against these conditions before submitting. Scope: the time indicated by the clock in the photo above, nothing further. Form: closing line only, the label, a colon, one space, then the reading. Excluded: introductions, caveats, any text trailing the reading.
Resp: 10:33:34
